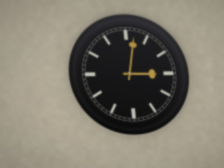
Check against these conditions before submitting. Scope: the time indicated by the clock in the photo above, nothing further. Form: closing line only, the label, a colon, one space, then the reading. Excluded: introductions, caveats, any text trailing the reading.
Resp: 3:02
